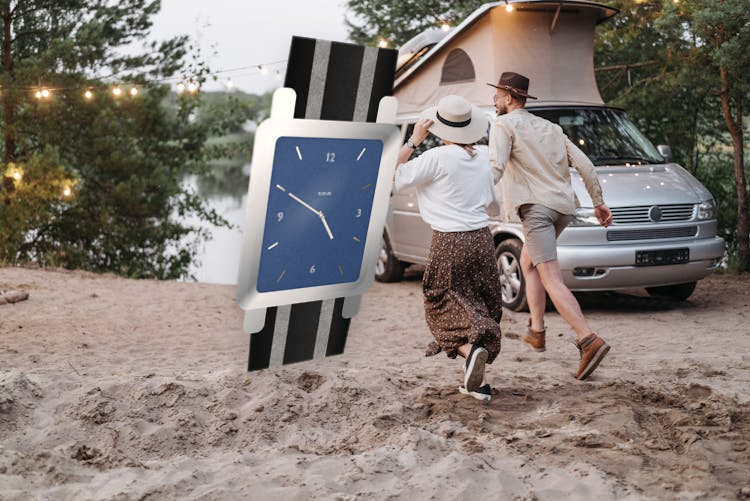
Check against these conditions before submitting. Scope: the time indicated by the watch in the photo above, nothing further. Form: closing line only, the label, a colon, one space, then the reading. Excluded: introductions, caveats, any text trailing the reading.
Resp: 4:50
